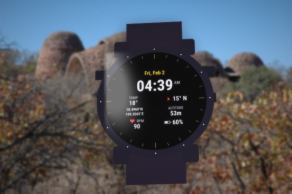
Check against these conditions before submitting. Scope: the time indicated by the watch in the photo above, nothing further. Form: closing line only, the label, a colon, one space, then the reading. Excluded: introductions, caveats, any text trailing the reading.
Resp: 4:39
